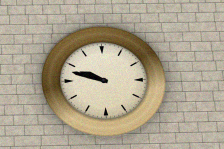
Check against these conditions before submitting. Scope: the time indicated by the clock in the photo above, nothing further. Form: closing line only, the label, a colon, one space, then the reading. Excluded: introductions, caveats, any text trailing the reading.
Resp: 9:48
